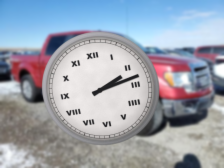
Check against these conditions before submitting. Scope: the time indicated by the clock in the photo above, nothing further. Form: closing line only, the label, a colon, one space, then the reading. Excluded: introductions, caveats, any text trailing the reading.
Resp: 2:13
